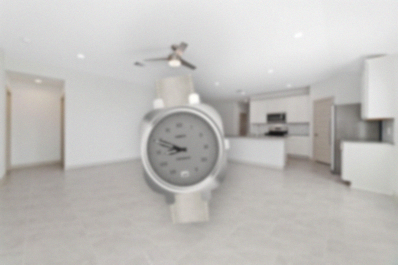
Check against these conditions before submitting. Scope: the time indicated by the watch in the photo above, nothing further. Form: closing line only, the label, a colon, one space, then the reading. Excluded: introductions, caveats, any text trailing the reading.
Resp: 8:49
